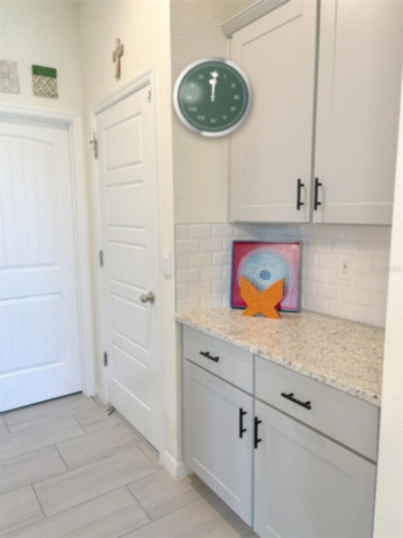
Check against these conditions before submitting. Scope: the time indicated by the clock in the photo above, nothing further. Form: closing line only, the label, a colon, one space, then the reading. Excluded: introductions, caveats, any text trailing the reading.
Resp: 12:01
